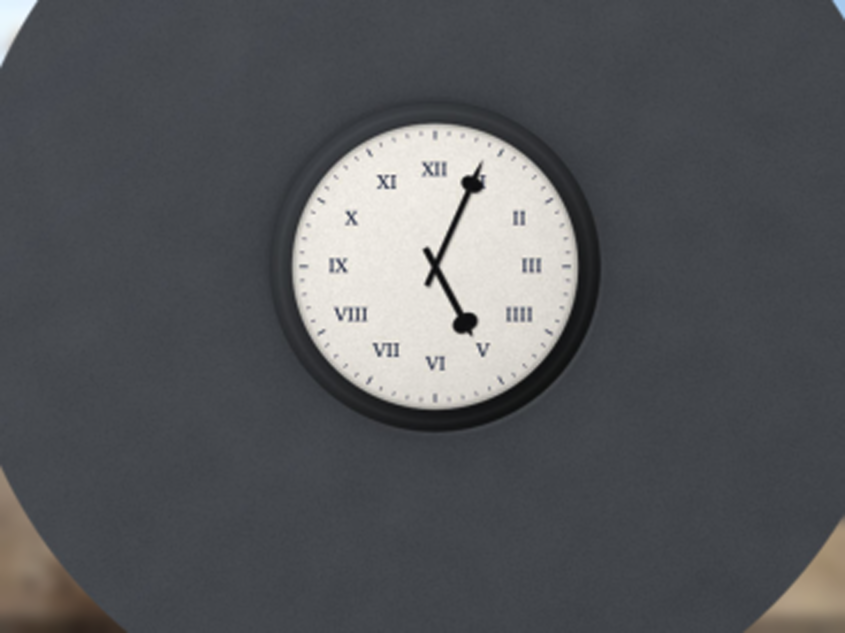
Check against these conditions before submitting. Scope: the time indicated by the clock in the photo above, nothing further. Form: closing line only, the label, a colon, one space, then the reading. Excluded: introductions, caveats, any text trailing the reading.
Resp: 5:04
